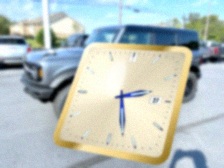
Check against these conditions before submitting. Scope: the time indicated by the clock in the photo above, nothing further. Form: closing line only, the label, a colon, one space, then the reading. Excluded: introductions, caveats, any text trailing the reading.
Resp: 2:27
